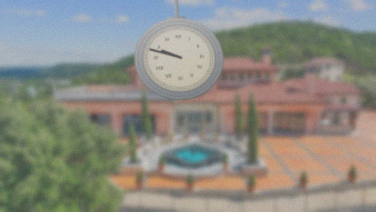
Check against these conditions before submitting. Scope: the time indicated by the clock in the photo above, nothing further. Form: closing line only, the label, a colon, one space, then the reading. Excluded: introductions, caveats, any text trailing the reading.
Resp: 9:48
